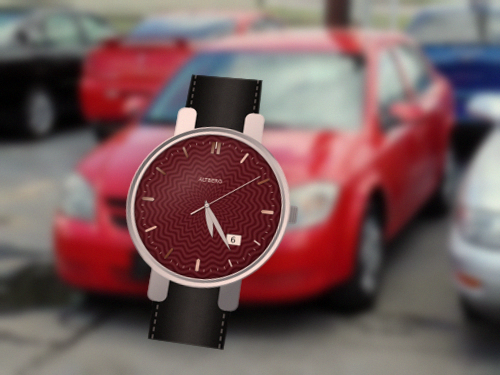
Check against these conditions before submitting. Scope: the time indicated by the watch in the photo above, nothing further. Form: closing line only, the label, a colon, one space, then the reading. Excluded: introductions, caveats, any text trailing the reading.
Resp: 5:24:09
